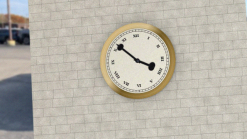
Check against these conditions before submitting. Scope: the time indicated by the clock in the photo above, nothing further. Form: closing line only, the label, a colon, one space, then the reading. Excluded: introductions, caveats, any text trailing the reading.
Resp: 3:52
